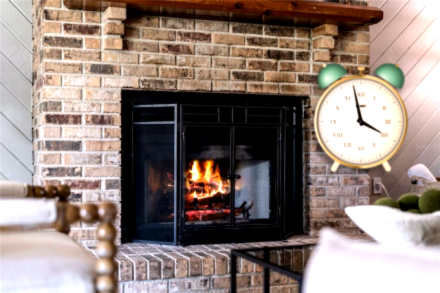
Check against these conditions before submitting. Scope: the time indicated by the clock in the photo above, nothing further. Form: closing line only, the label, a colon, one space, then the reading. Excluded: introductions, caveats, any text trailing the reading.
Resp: 3:58
